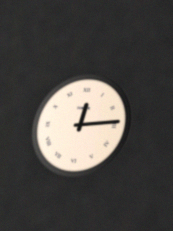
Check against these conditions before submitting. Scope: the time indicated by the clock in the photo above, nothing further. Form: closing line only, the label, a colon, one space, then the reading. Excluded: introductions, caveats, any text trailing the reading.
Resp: 12:14
